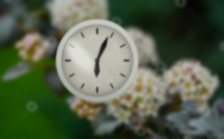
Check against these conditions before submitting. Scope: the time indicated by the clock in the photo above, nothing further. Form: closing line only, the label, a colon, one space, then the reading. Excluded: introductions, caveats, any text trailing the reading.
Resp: 6:04
